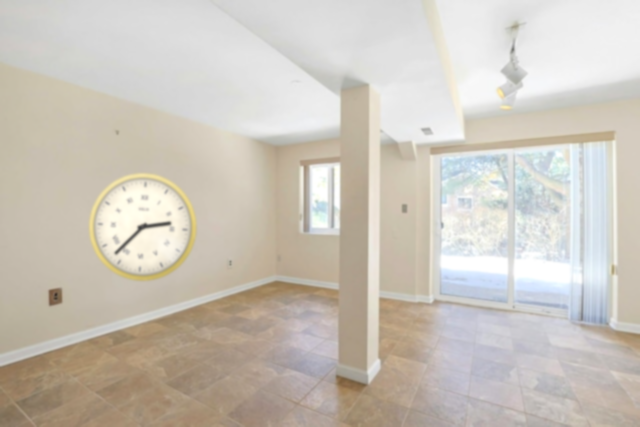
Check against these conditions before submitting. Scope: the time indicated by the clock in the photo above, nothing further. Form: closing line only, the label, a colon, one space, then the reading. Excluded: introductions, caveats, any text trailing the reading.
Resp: 2:37
